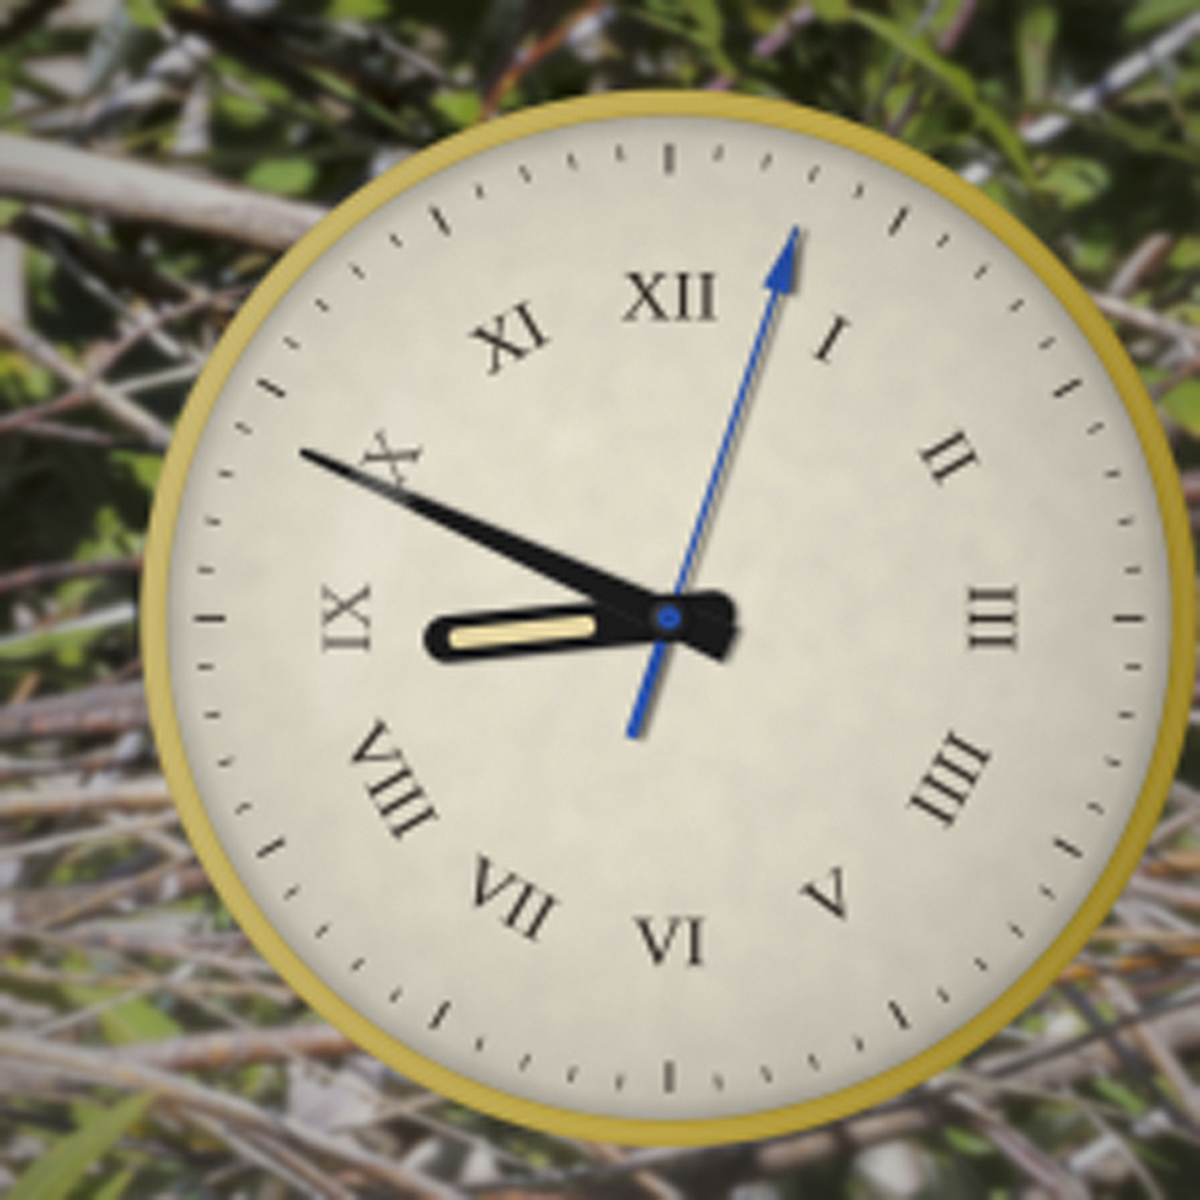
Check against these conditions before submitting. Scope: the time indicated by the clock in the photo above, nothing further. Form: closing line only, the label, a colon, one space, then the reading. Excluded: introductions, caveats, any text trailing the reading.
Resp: 8:49:03
